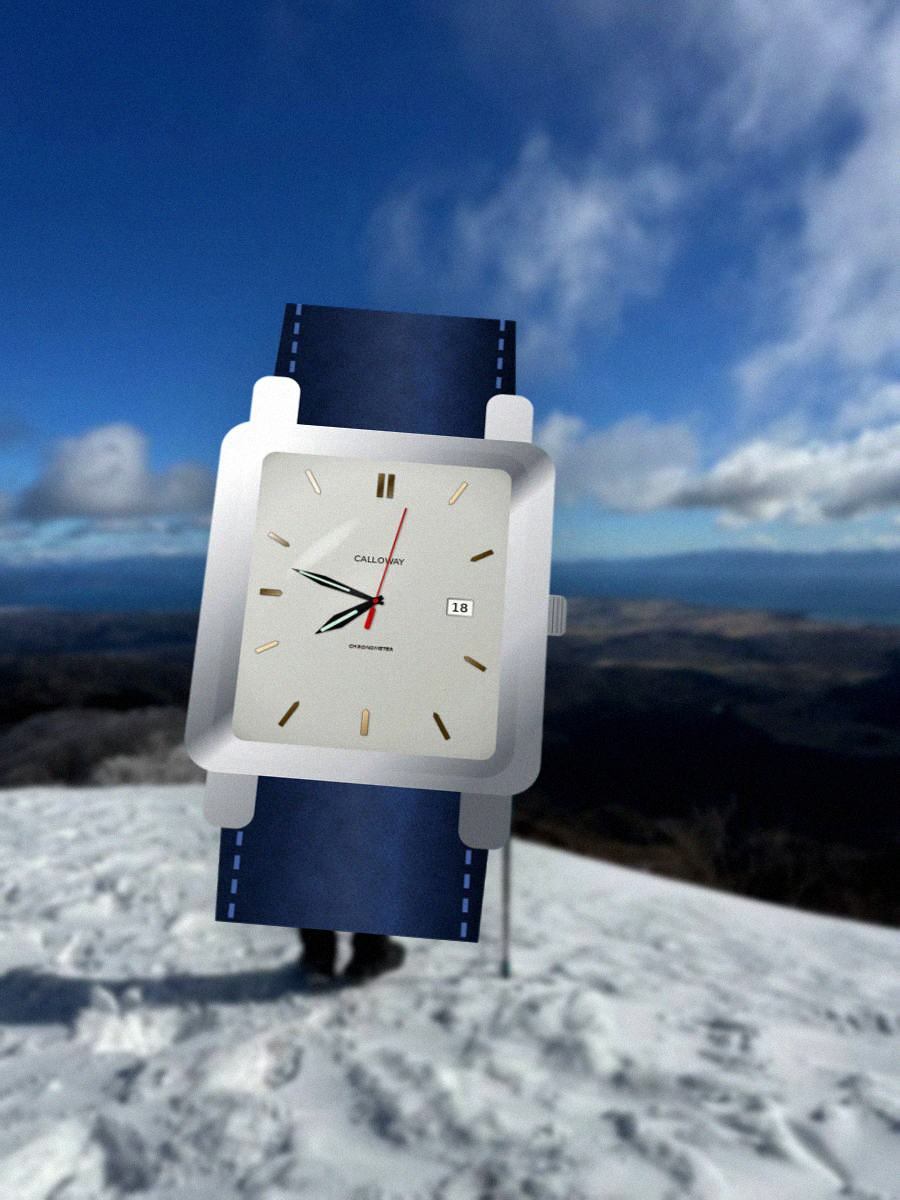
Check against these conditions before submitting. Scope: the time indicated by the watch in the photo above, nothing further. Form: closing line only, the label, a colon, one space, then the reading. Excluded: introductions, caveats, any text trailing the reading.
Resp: 7:48:02
